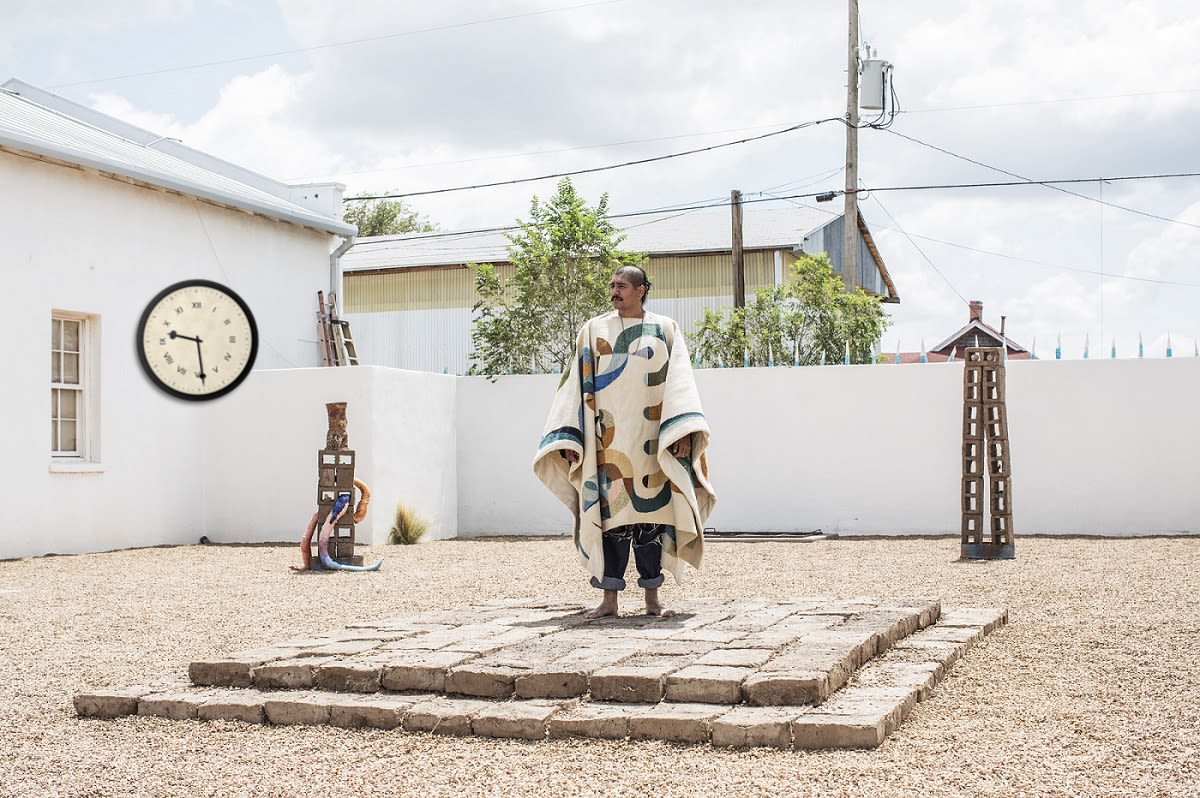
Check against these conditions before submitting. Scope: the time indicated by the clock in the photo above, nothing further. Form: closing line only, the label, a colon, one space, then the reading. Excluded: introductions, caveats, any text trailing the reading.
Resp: 9:29
